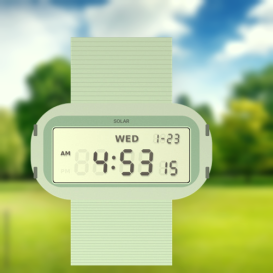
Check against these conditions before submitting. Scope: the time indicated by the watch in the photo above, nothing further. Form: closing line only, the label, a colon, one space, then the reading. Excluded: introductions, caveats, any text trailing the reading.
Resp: 4:53:15
